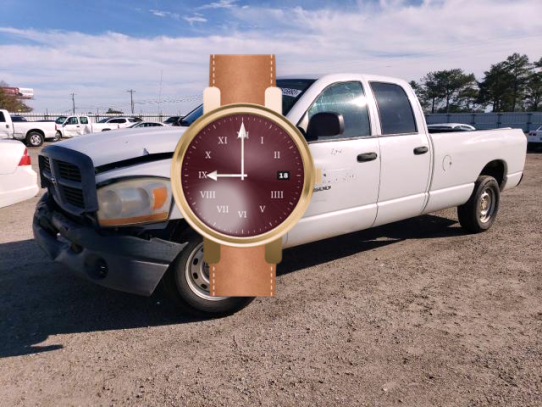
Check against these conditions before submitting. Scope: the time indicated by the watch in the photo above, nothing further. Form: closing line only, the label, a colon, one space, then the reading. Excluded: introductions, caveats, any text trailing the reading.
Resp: 9:00
